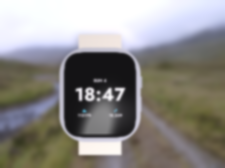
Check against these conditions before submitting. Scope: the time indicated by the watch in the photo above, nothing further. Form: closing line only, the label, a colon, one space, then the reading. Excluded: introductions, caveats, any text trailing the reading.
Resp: 18:47
